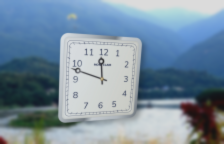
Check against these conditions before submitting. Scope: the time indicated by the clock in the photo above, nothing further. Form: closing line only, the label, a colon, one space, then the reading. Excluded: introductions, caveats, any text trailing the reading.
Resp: 11:48
